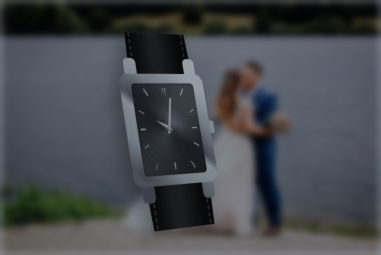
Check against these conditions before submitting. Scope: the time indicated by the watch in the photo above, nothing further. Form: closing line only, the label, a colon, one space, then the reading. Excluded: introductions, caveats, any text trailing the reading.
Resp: 10:02
